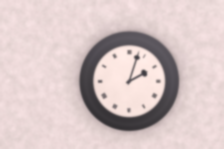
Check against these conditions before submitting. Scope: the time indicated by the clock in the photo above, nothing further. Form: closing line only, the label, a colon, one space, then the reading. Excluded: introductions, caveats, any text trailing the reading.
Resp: 2:03
